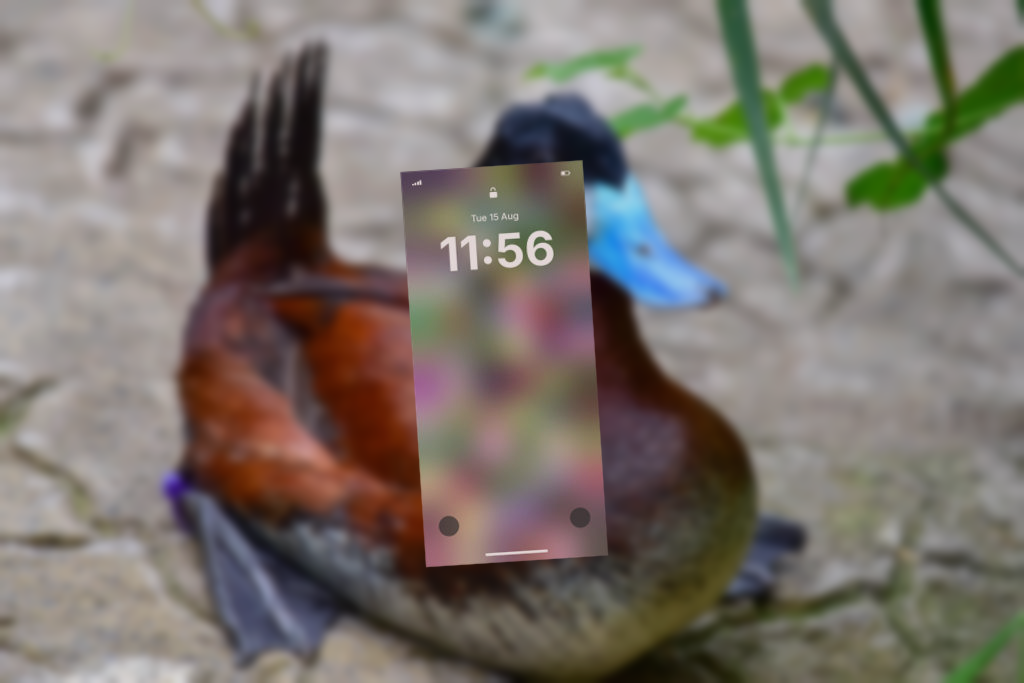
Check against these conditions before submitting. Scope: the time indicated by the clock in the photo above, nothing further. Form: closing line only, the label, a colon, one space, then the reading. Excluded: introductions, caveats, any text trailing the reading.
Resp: 11:56
